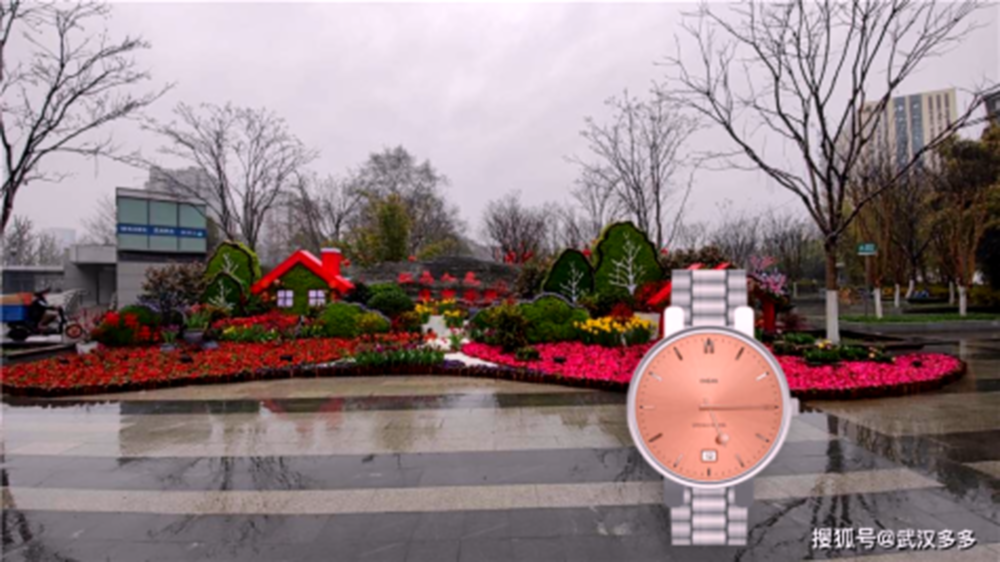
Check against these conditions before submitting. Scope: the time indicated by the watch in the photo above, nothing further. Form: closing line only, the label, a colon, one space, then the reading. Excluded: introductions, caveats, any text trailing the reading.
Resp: 5:15
